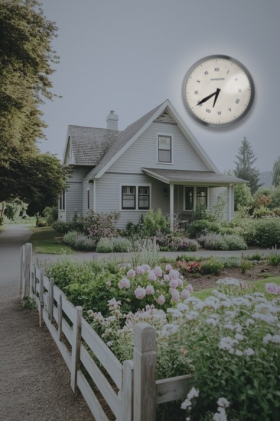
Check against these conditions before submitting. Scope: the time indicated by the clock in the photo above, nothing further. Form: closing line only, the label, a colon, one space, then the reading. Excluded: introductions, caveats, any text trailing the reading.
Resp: 6:40
